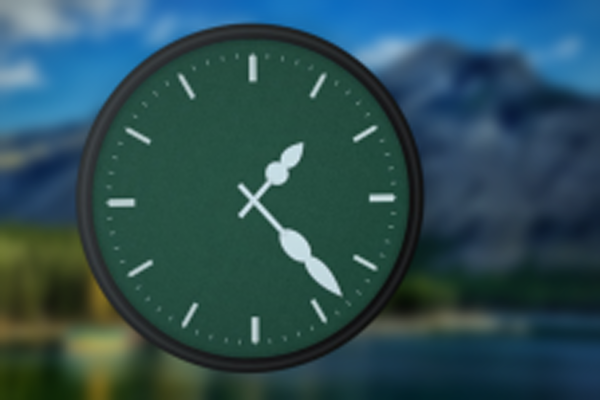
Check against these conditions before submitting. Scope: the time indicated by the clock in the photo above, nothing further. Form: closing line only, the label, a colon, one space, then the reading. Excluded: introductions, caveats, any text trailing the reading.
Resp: 1:23
